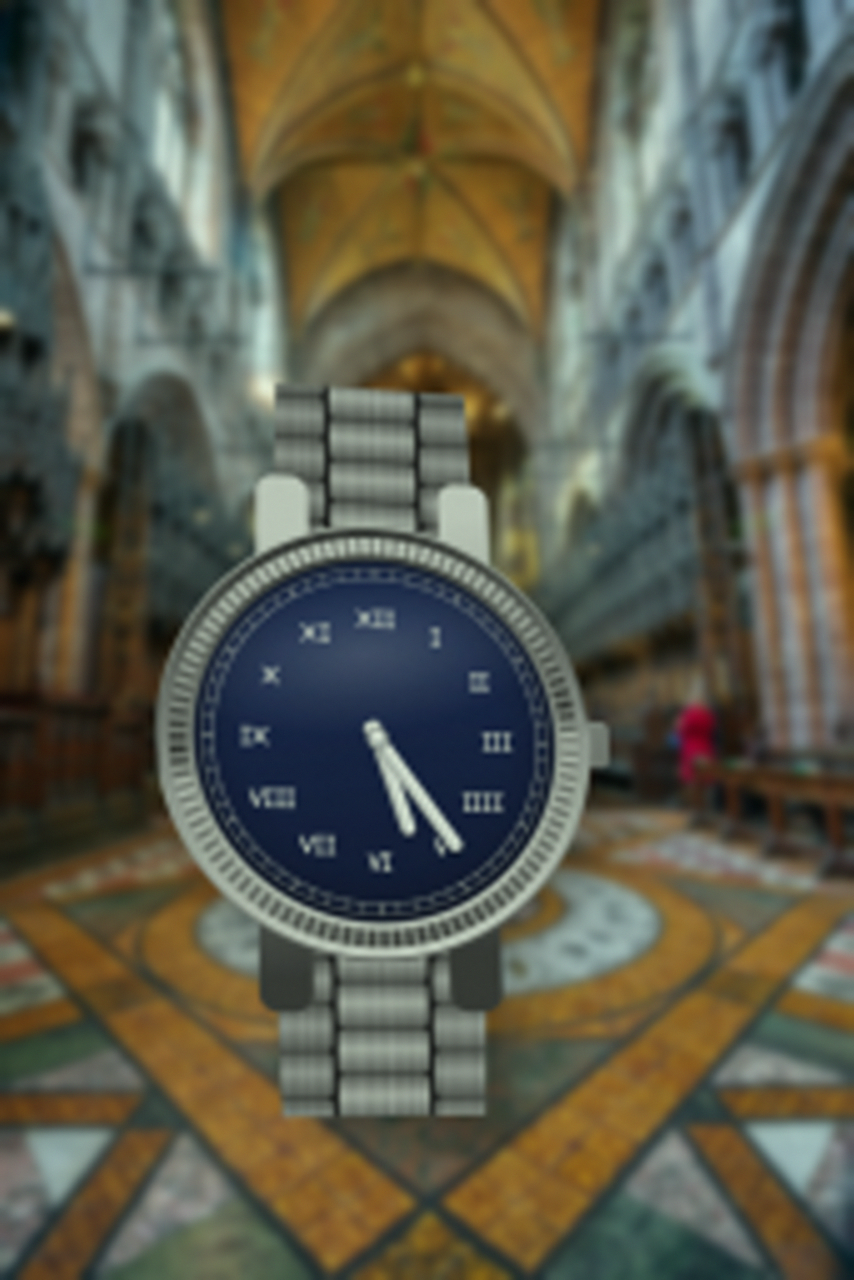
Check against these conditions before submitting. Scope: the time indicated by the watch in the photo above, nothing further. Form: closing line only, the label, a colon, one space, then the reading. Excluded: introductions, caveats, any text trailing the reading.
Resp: 5:24
